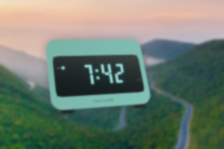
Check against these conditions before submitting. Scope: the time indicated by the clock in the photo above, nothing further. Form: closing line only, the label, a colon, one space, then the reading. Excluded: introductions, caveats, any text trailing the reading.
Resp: 7:42
